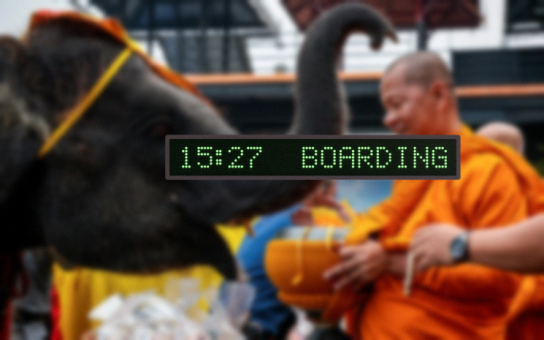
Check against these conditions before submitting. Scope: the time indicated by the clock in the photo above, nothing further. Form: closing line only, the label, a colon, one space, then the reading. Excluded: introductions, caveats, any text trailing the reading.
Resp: 15:27
